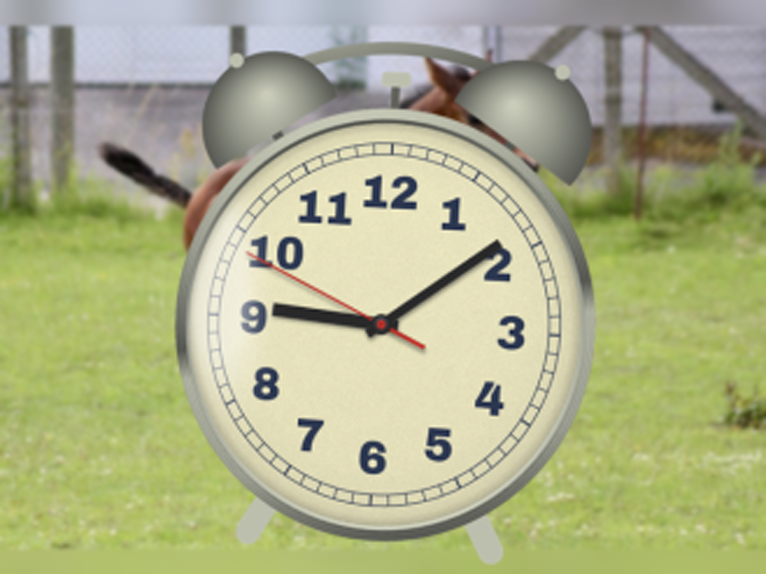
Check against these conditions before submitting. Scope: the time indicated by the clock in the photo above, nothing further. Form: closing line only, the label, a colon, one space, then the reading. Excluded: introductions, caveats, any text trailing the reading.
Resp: 9:08:49
